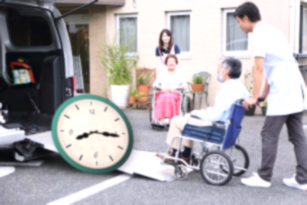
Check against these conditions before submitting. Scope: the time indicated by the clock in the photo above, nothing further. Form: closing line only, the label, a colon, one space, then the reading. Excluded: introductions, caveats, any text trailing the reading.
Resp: 8:16
